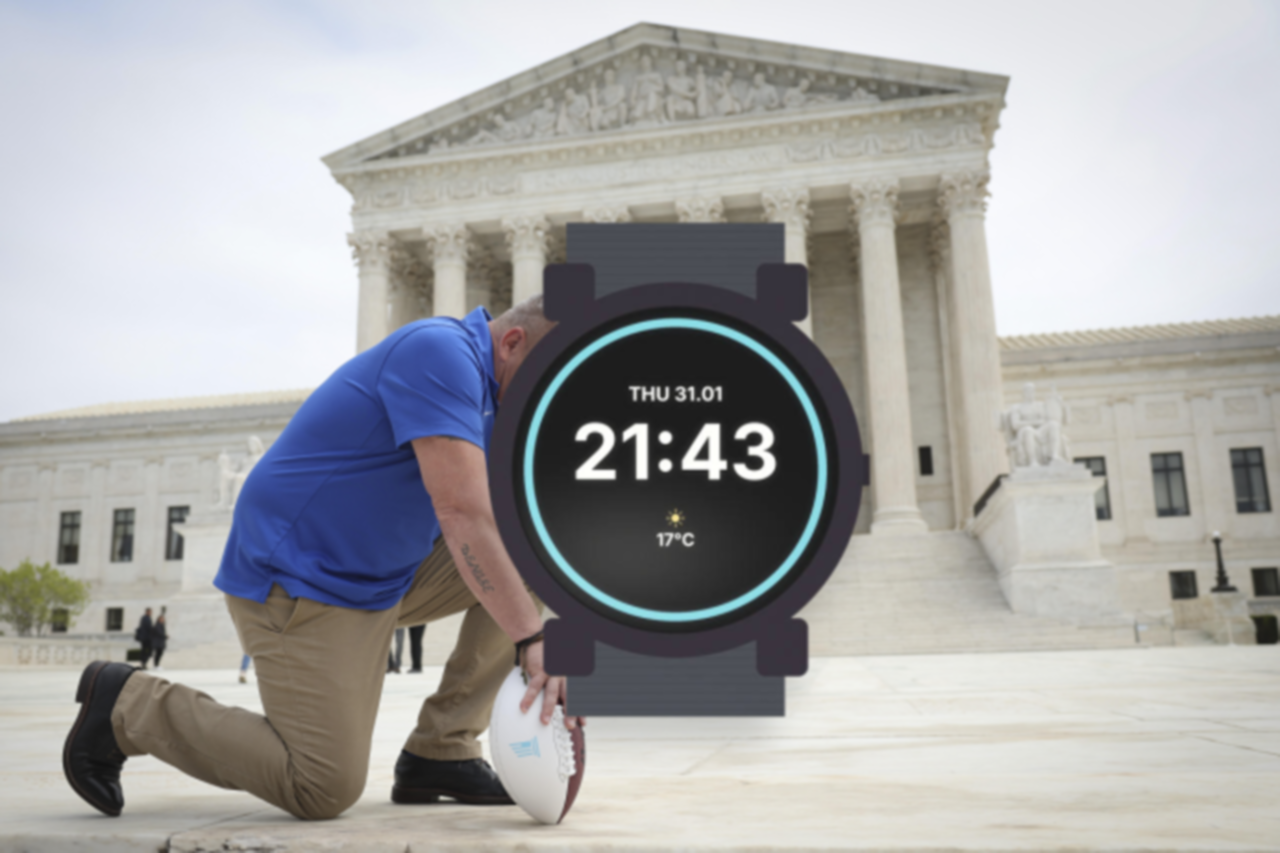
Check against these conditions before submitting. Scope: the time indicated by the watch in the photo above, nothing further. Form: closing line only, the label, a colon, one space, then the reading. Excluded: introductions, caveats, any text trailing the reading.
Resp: 21:43
